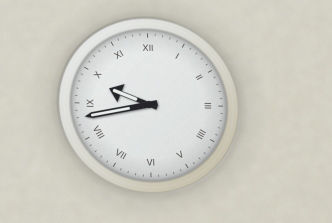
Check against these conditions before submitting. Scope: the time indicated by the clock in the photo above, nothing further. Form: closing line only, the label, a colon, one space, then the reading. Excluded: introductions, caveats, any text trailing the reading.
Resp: 9:43
